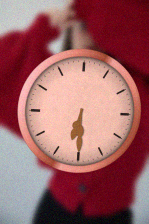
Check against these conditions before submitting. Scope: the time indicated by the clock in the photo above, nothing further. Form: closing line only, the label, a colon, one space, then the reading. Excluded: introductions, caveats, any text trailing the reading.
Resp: 6:30
